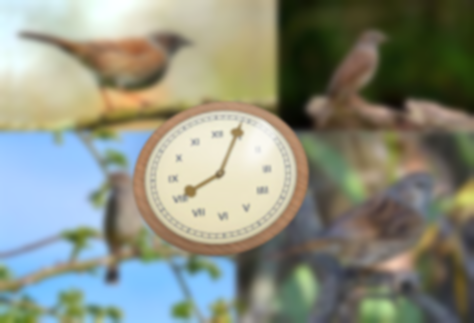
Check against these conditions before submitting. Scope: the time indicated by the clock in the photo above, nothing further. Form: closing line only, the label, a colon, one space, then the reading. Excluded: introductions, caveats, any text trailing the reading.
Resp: 8:04
